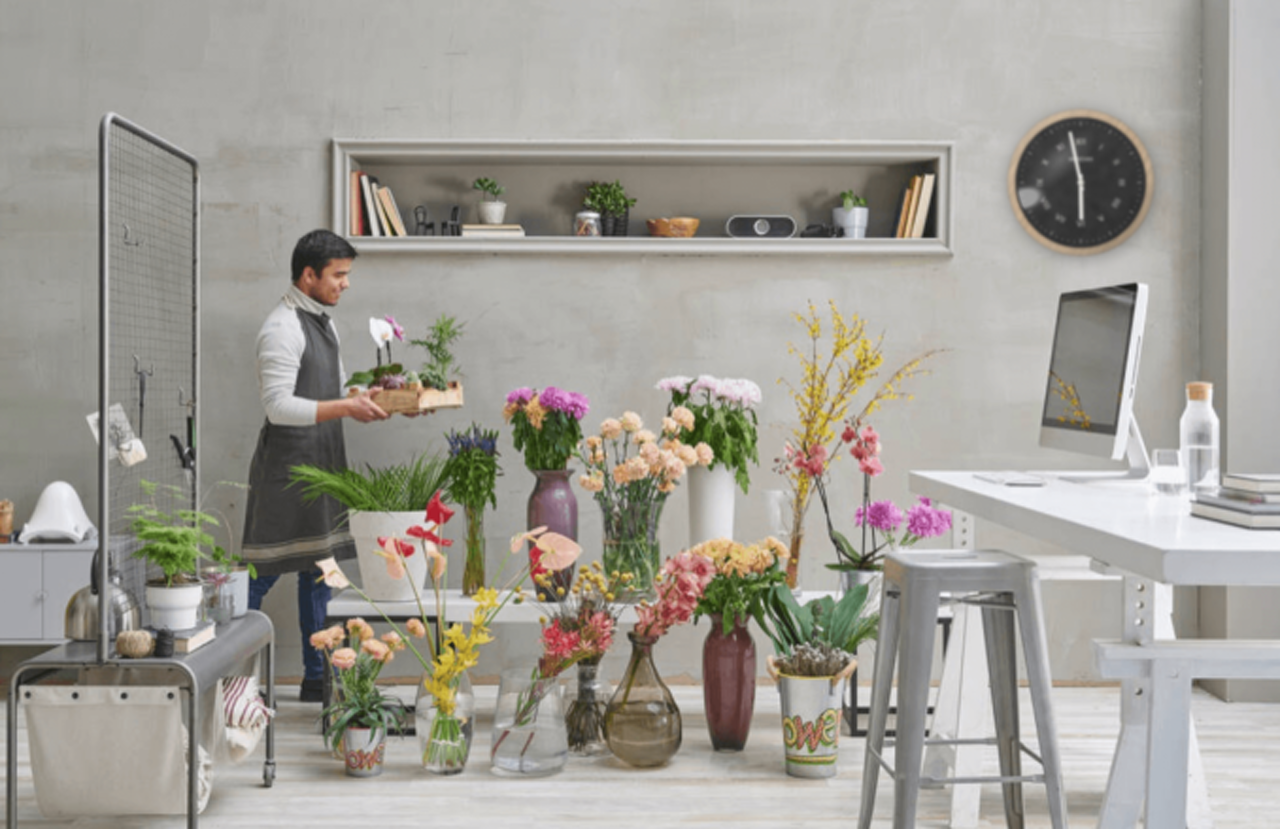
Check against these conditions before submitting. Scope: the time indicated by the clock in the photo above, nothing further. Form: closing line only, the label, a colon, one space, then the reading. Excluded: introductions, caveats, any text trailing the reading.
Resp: 5:58
